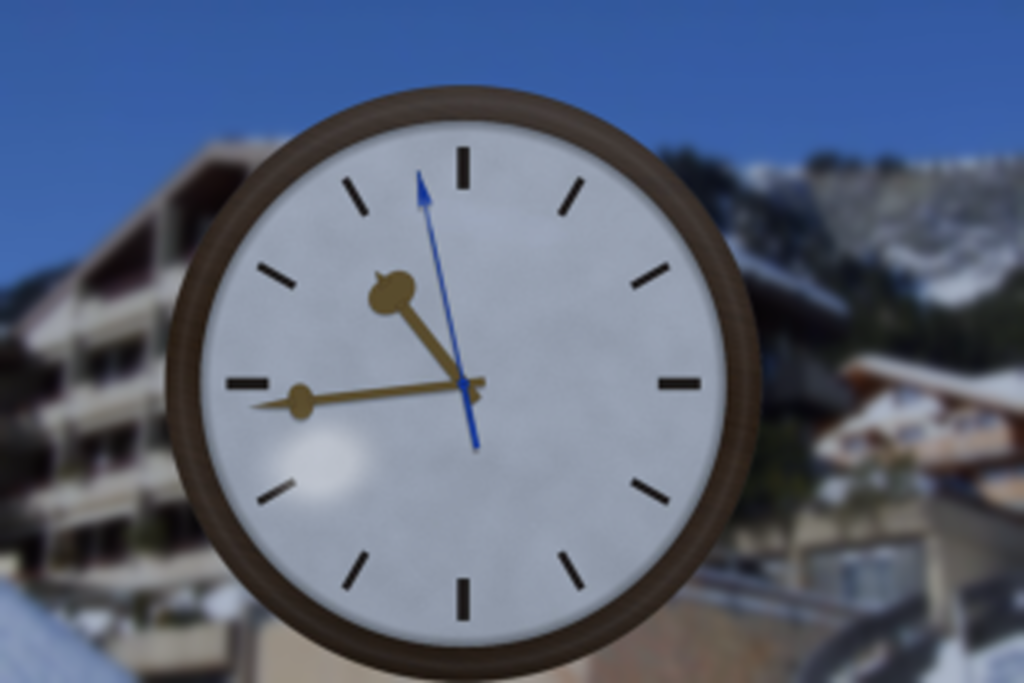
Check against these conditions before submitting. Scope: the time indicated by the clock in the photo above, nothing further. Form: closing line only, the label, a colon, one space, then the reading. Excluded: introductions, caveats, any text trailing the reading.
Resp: 10:43:58
